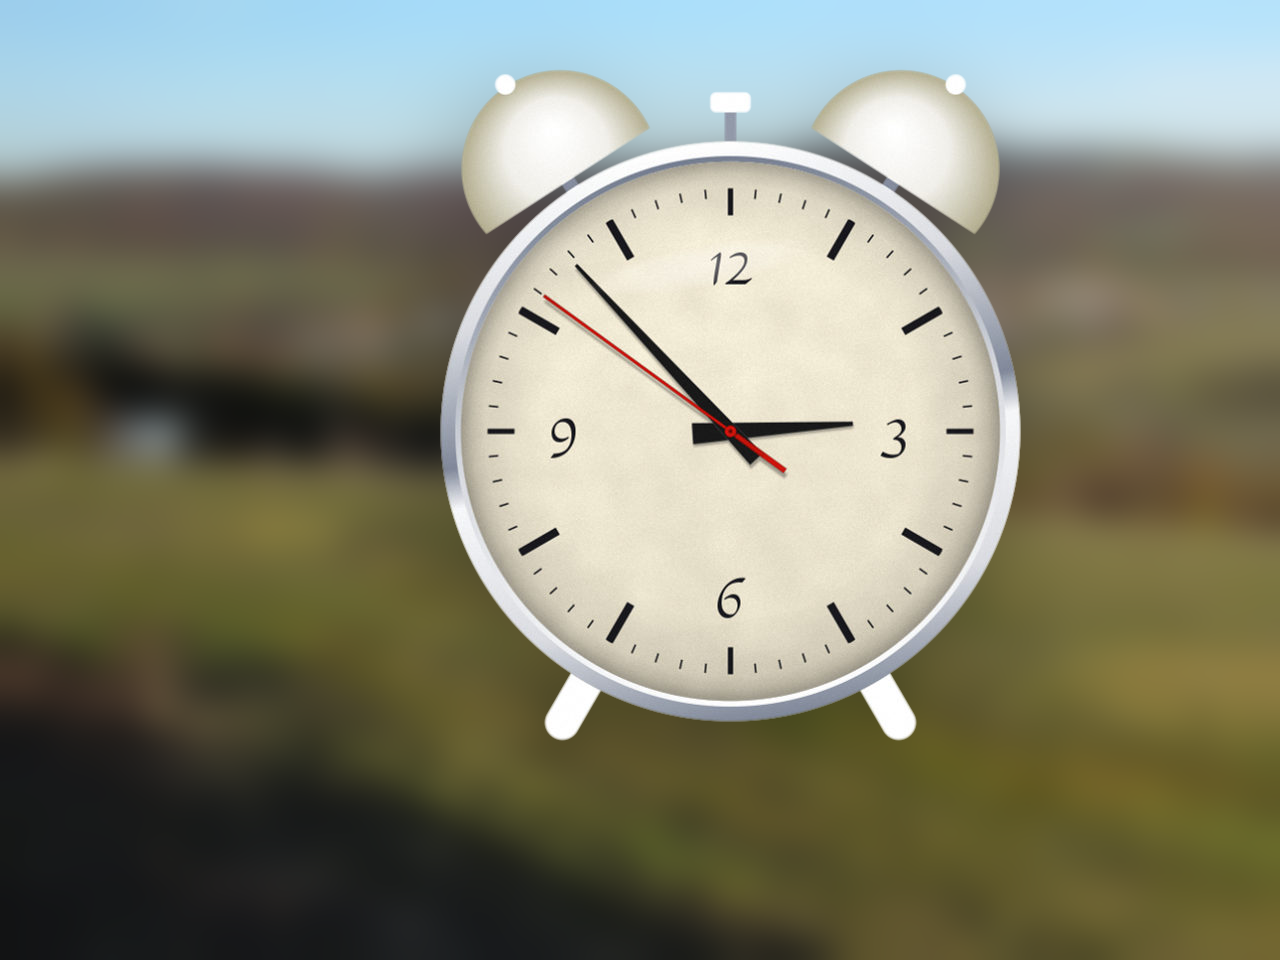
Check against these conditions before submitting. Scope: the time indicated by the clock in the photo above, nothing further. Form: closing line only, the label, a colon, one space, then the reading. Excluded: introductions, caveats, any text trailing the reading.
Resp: 2:52:51
